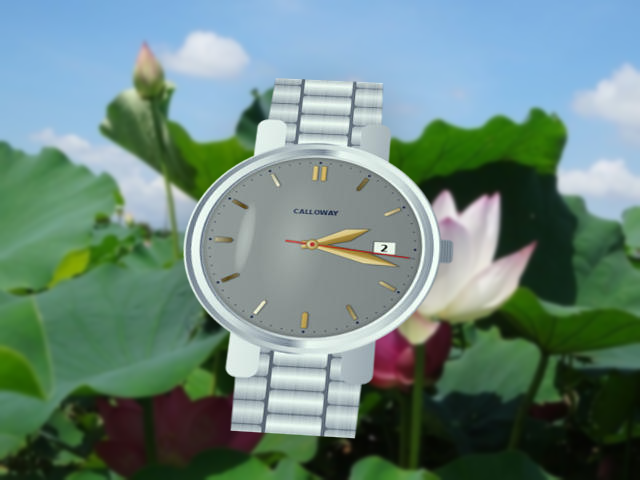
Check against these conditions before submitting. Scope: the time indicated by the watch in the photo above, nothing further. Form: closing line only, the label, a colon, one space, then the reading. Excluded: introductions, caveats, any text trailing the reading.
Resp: 2:17:16
